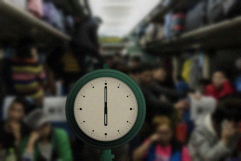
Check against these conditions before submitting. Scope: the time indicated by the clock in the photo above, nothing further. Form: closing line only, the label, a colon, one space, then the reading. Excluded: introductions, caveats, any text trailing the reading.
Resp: 6:00
